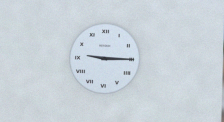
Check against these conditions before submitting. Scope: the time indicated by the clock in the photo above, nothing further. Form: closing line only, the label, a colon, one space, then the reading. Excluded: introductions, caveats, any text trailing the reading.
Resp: 9:15
